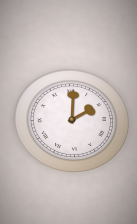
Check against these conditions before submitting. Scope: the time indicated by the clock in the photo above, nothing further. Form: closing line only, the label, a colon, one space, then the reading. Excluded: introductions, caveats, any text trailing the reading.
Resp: 2:01
